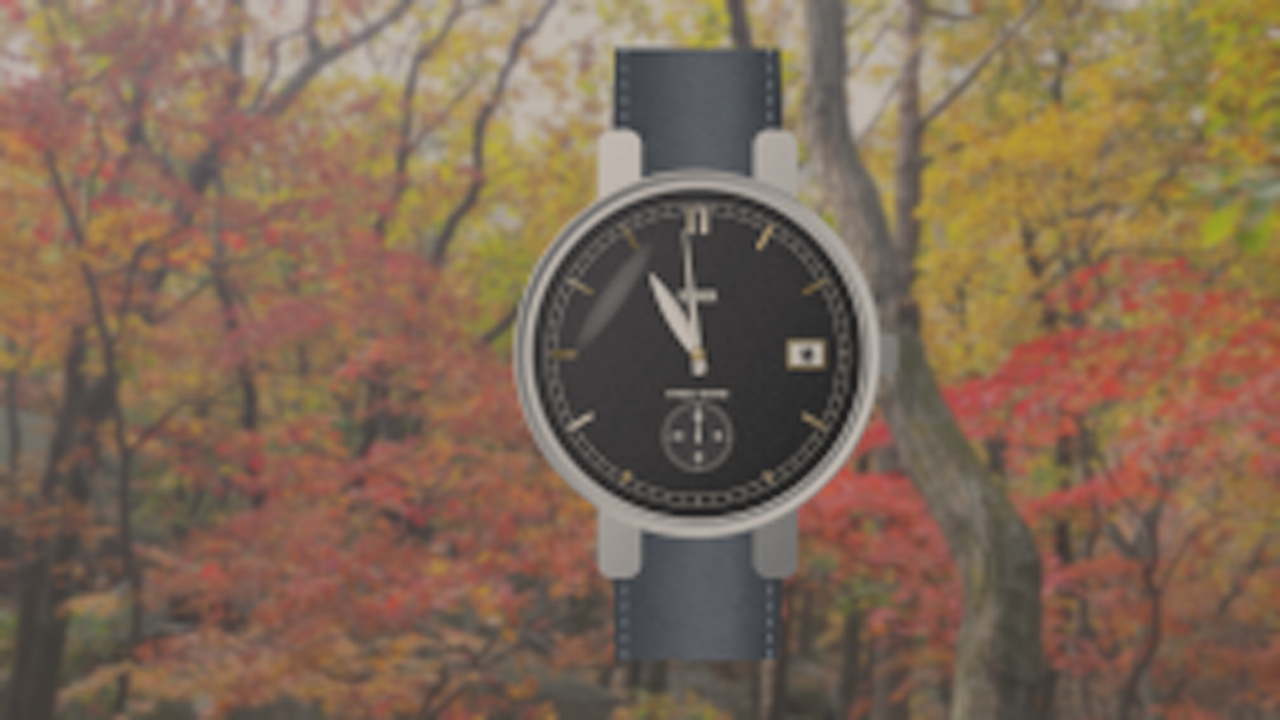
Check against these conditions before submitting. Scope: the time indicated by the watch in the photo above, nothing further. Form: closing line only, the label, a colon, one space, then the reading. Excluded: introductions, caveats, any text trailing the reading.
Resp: 10:59
